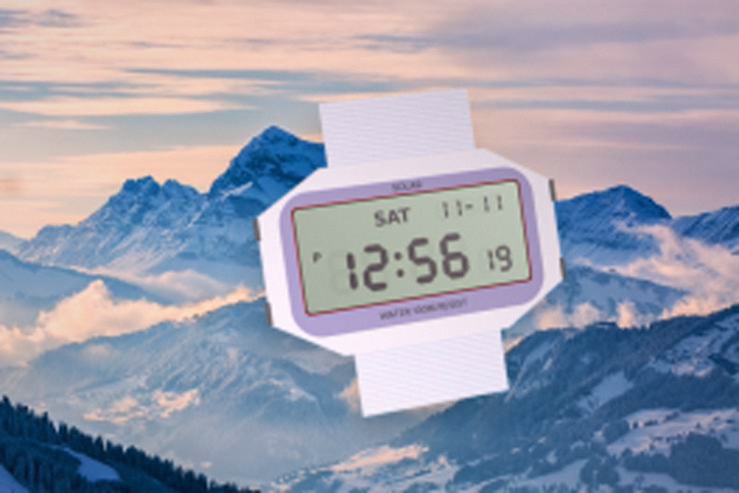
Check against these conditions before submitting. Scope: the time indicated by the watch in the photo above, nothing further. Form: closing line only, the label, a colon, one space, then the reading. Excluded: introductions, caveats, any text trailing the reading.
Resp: 12:56:19
